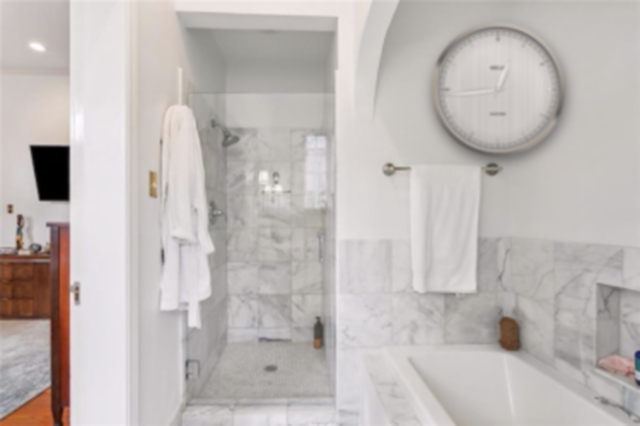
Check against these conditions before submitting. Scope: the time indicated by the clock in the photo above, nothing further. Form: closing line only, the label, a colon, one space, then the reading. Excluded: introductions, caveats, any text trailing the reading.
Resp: 12:44
